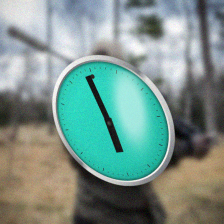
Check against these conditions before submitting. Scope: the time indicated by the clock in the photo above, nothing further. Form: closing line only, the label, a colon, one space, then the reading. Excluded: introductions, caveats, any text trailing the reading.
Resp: 5:59
